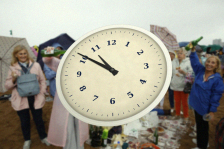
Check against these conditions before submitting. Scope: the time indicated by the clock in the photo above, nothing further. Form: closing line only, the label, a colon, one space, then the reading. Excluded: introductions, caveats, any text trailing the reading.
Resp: 10:51
